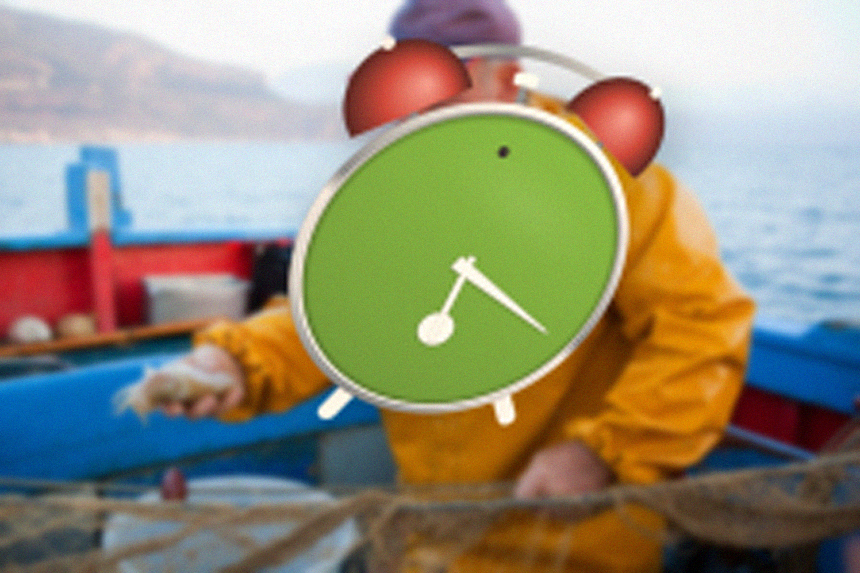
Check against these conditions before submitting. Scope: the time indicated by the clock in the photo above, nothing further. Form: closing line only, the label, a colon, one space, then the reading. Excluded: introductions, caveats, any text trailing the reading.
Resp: 6:20
